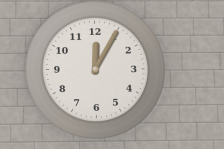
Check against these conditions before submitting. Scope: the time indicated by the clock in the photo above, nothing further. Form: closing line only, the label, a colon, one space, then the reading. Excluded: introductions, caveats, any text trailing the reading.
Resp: 12:05
